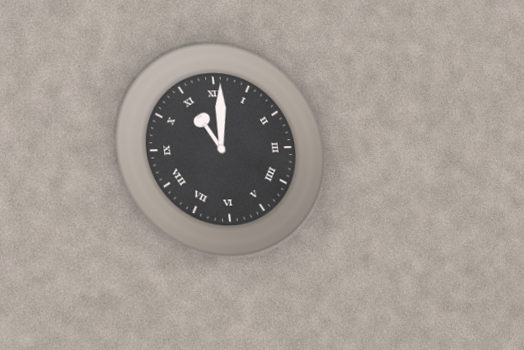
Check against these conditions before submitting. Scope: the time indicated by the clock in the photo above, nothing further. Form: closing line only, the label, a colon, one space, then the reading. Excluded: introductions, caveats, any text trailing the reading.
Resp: 11:01
